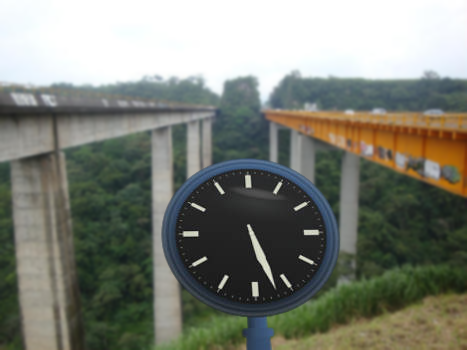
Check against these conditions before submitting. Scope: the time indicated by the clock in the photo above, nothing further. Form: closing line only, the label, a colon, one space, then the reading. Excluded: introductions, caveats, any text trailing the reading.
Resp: 5:27
